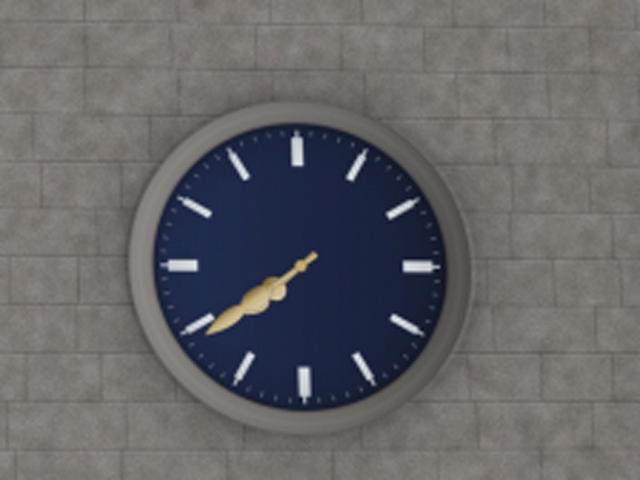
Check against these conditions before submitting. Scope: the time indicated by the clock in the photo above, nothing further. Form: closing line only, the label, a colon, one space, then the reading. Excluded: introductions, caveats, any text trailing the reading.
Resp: 7:39
